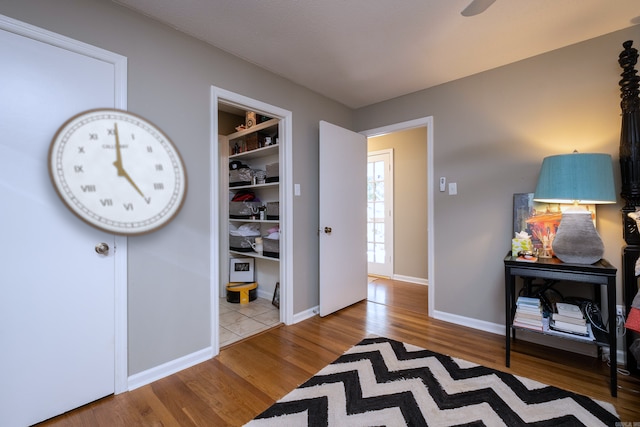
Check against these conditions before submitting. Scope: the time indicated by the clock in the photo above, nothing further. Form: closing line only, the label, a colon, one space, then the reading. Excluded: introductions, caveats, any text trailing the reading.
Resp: 5:01
